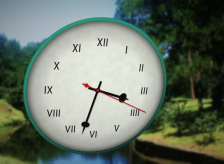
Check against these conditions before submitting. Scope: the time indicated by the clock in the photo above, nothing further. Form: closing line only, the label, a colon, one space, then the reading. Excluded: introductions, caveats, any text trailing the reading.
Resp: 3:32:19
